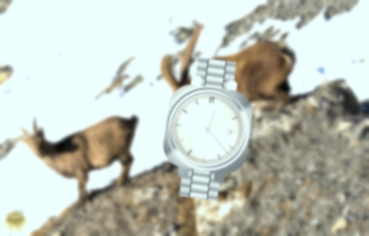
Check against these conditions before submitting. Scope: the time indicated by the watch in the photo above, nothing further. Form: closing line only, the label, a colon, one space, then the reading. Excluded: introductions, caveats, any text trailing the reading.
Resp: 12:22
